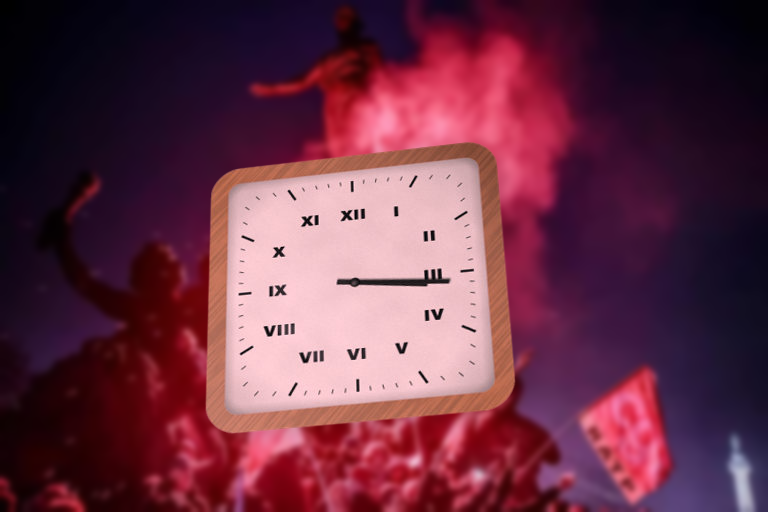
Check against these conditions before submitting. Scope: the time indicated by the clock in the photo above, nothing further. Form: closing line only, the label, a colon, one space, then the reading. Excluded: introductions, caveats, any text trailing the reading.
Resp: 3:16
